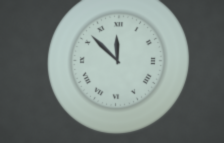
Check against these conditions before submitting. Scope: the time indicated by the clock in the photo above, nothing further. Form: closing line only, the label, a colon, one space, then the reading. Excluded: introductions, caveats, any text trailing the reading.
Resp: 11:52
